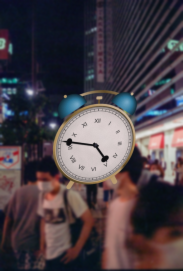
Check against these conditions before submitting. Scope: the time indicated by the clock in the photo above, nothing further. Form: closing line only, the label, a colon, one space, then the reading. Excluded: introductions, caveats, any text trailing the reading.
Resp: 4:47
